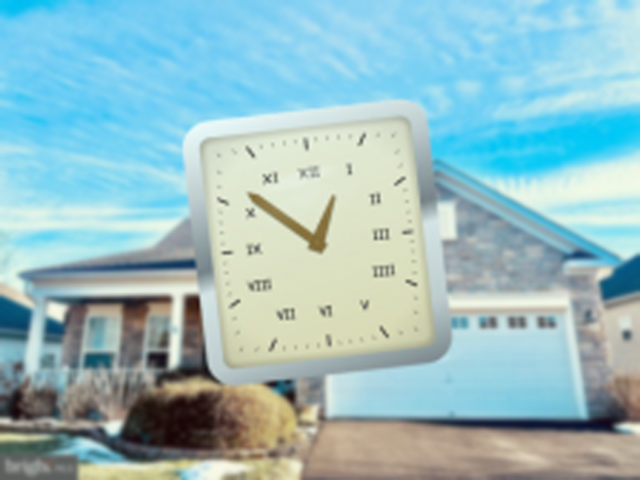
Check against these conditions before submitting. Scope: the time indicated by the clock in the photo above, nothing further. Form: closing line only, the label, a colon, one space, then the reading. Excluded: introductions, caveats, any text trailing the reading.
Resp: 12:52
